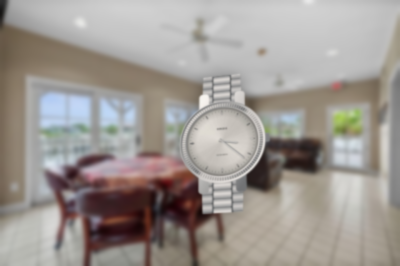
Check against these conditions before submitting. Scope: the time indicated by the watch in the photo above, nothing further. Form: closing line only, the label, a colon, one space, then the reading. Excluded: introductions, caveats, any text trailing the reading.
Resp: 3:22
